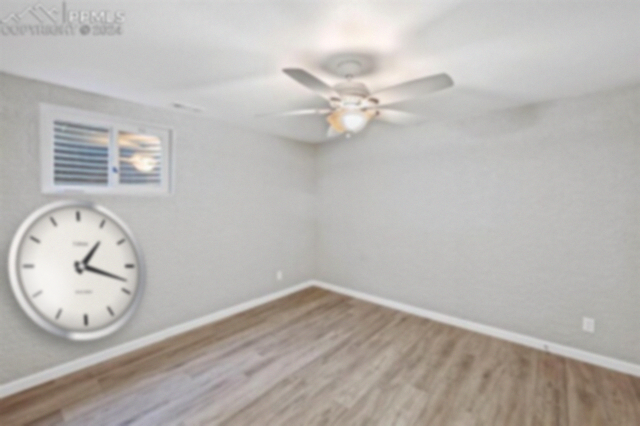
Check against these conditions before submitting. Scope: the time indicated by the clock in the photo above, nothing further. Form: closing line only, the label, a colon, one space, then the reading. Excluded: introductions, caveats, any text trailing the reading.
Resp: 1:18
